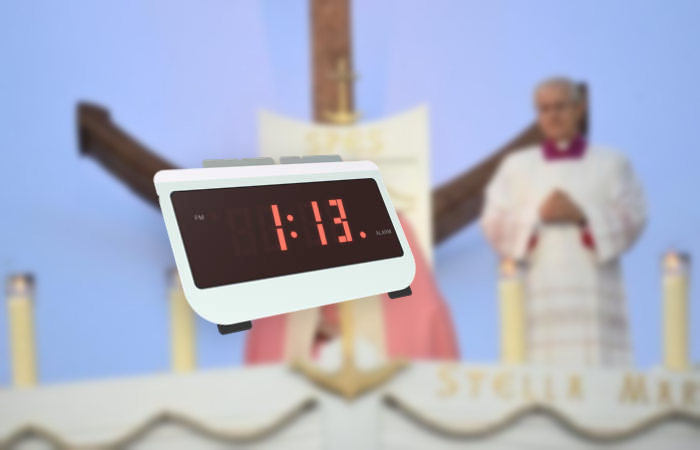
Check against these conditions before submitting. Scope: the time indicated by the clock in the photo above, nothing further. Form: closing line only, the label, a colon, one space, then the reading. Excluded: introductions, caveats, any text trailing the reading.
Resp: 1:13
